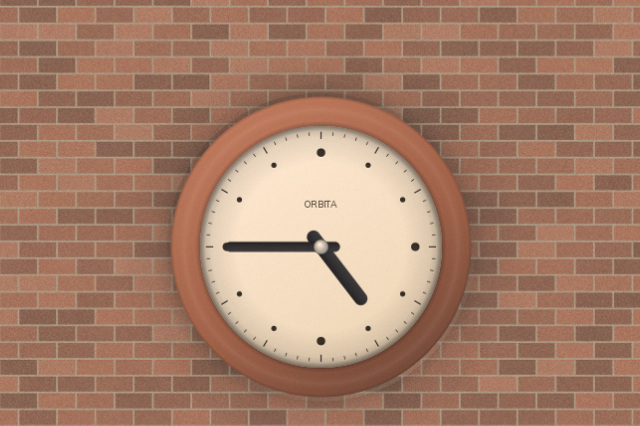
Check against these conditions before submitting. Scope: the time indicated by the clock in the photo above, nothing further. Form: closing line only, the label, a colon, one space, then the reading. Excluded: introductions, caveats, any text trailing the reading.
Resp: 4:45
